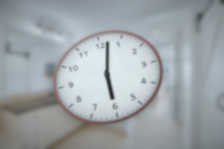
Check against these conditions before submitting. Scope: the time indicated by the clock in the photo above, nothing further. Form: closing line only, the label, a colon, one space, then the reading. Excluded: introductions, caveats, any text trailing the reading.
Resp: 6:02
